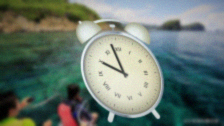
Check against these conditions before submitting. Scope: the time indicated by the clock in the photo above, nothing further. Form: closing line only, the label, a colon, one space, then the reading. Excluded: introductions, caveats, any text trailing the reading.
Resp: 9:58
